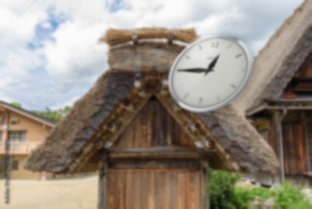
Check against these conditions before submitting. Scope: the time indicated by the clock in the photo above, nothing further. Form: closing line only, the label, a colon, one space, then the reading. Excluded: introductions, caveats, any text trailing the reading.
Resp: 12:45
